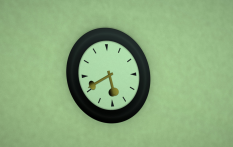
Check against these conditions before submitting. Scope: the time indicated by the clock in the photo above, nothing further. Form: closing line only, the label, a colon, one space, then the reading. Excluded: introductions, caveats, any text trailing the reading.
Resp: 5:41
